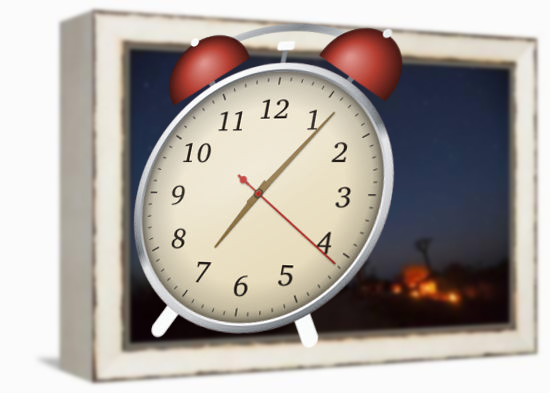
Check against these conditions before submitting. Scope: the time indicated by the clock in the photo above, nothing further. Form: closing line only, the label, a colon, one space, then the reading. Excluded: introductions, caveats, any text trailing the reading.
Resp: 7:06:21
